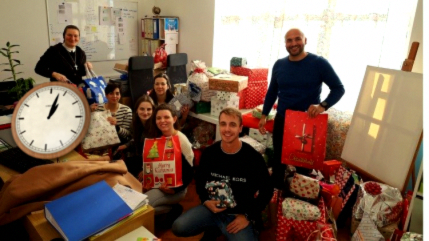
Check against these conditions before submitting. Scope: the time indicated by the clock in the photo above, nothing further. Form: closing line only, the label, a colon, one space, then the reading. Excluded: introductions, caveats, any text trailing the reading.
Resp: 1:03
